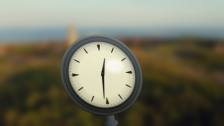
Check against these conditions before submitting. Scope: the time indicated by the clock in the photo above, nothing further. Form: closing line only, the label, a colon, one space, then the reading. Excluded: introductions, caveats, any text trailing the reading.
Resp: 12:31
